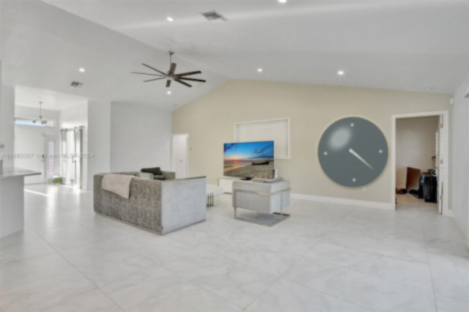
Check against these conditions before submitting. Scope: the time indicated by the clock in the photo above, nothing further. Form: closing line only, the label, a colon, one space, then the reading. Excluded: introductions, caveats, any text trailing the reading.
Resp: 4:22
